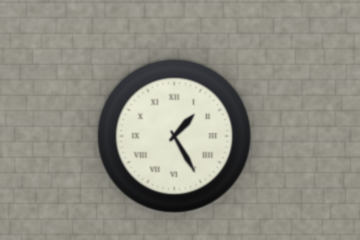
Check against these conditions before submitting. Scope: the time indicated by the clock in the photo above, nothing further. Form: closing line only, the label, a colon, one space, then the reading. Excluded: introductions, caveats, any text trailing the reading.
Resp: 1:25
